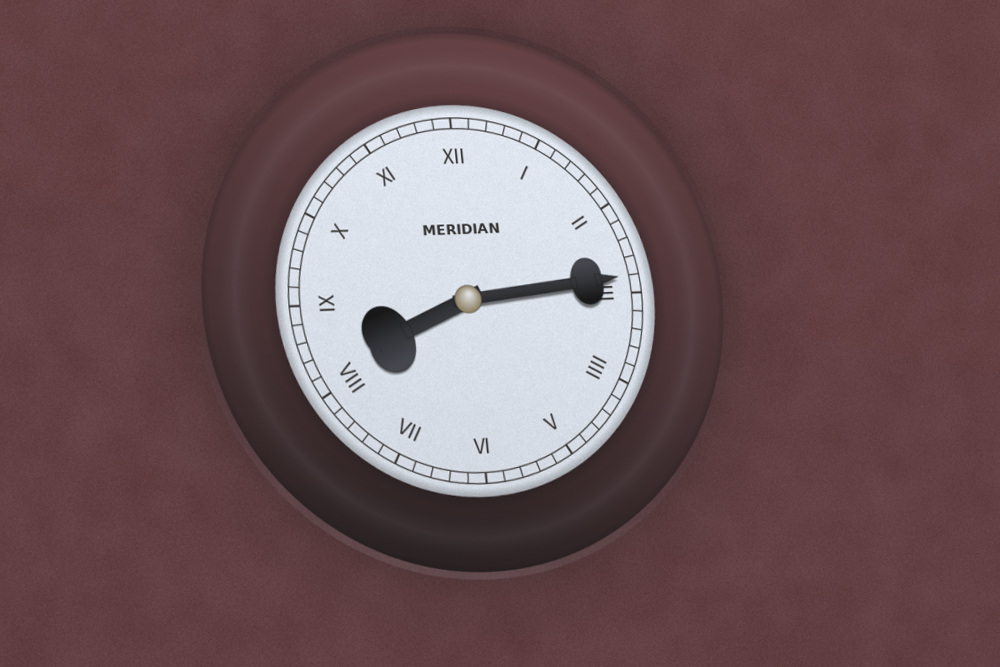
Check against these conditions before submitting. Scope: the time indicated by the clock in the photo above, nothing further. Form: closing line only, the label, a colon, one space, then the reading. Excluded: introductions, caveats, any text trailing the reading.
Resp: 8:14
